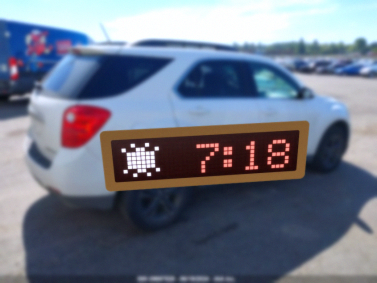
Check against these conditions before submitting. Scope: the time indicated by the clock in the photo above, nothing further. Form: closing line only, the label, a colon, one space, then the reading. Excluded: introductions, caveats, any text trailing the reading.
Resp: 7:18
